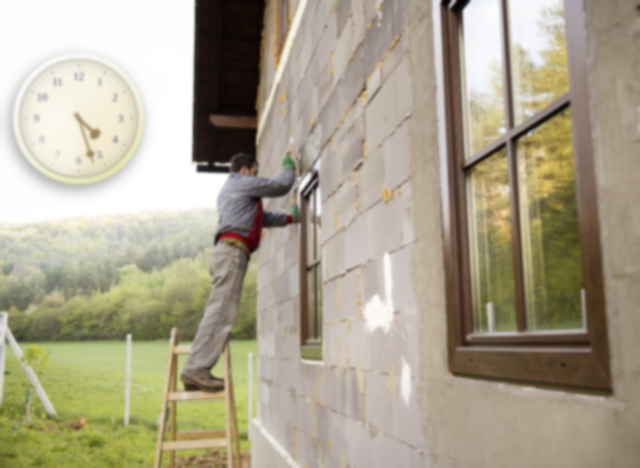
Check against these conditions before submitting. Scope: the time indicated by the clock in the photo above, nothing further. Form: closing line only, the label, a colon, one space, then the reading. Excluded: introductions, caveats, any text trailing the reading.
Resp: 4:27
